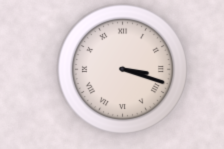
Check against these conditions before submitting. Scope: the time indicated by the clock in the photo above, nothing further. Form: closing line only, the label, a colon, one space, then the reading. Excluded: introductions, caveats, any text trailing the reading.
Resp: 3:18
